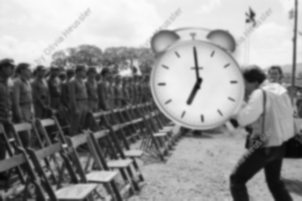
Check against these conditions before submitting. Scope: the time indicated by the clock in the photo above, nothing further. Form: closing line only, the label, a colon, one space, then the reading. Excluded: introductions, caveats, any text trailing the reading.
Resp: 7:00
